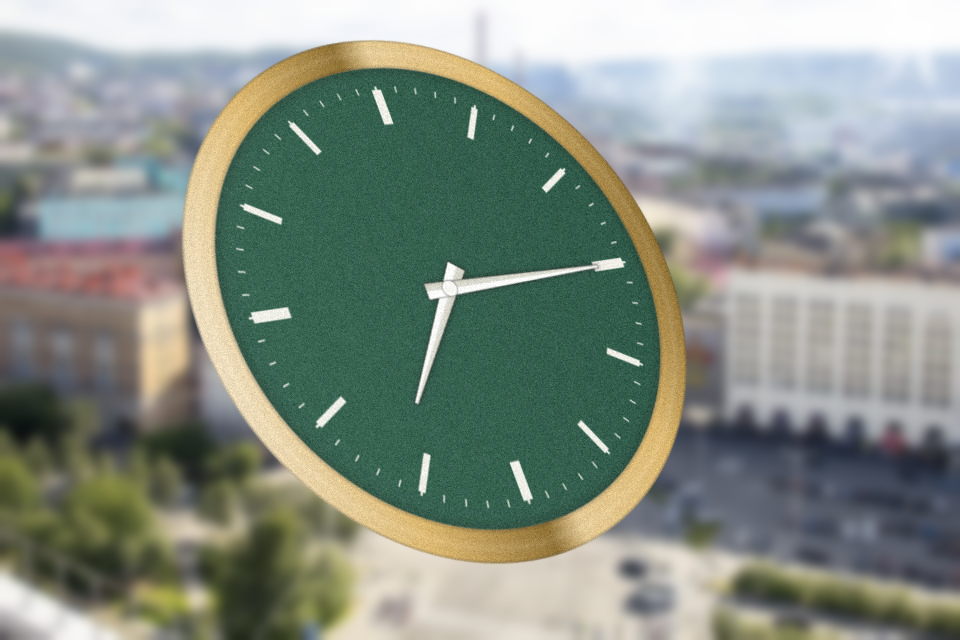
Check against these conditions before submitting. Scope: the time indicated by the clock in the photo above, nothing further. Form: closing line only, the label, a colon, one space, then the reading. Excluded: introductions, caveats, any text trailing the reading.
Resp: 7:15
